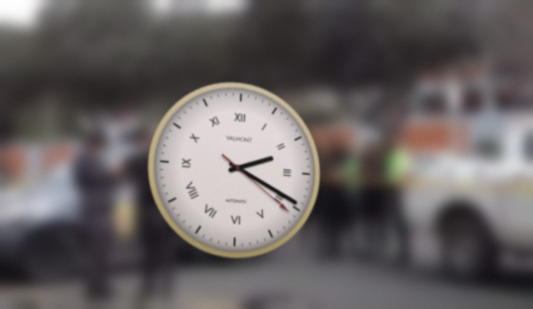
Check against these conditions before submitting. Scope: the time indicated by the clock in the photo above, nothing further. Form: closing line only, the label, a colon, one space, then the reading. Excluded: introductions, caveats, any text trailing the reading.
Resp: 2:19:21
